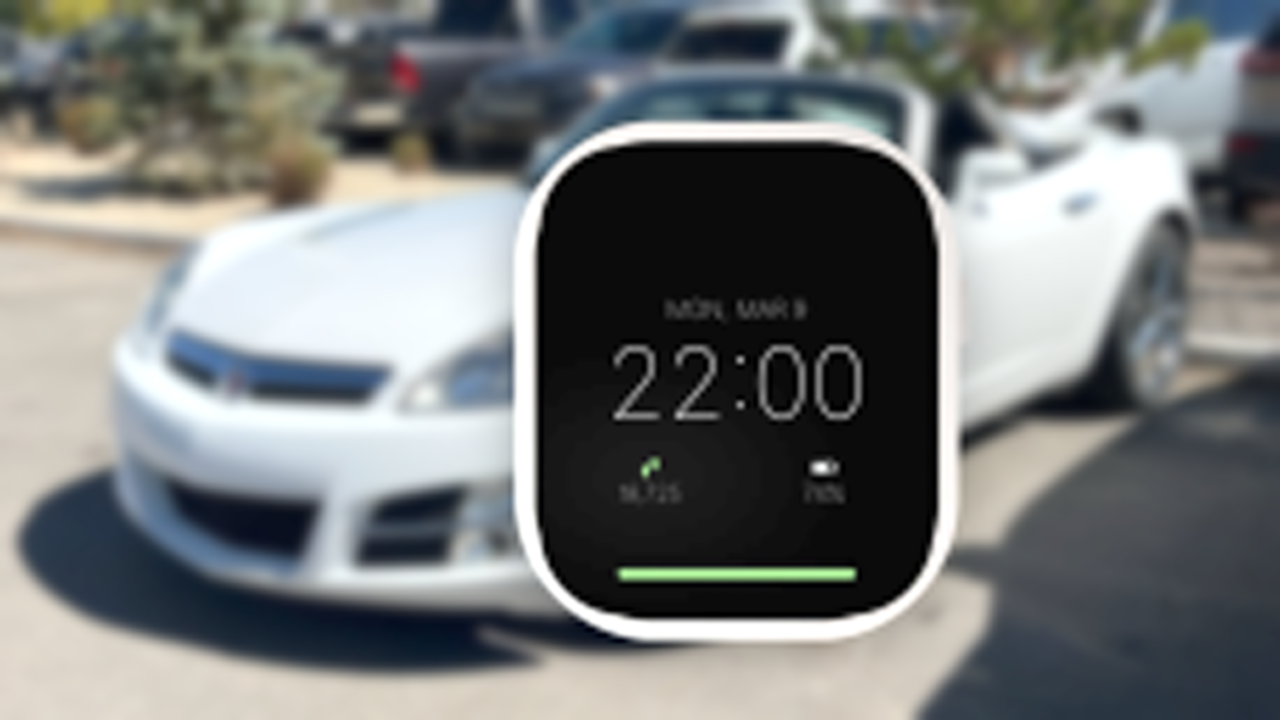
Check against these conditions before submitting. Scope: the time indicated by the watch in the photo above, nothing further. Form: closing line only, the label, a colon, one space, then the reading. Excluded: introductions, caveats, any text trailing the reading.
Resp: 22:00
